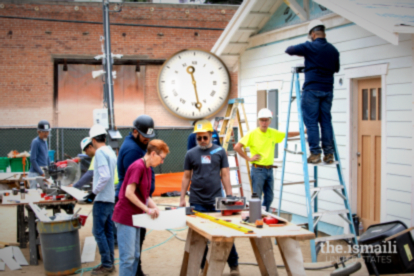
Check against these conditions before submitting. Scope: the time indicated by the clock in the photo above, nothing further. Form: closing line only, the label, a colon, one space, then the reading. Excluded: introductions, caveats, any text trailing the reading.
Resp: 11:28
